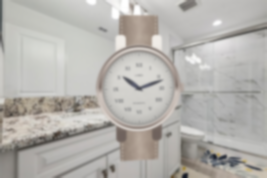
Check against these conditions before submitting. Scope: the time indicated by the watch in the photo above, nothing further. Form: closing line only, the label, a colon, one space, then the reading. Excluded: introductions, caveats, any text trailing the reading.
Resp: 10:12
